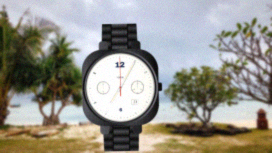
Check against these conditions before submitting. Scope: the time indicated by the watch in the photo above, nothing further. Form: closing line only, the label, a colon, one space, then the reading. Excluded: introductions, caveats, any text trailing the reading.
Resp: 7:05
